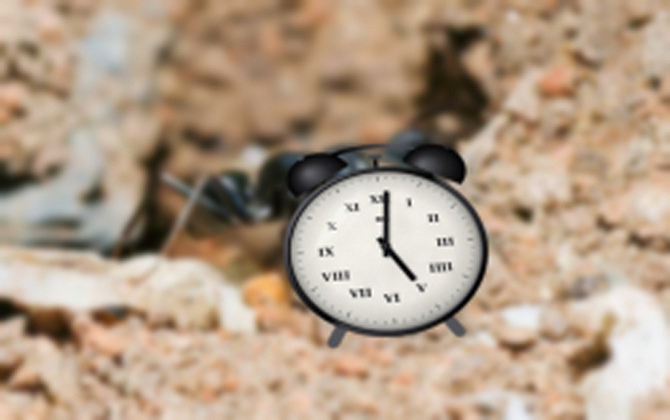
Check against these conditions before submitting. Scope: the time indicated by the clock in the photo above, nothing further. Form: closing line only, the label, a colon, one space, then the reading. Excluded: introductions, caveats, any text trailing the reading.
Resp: 5:01
